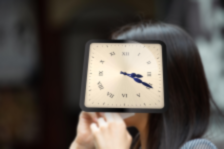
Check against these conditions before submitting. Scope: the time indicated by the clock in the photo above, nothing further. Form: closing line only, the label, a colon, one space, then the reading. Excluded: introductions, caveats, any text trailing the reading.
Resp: 3:20
